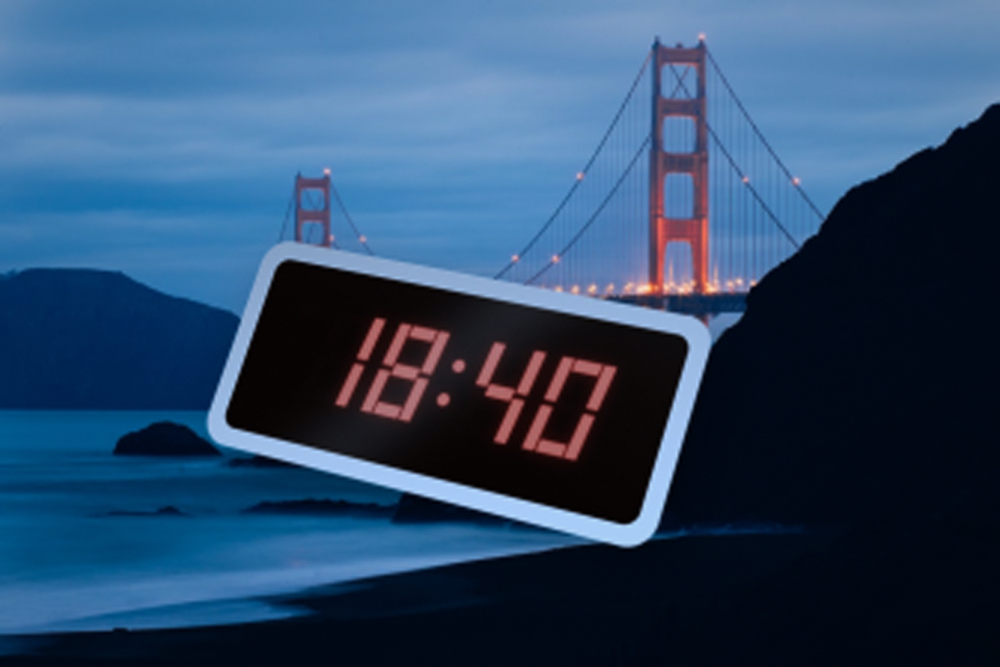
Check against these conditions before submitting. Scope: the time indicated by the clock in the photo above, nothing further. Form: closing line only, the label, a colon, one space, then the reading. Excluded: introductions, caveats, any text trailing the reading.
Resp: 18:40
